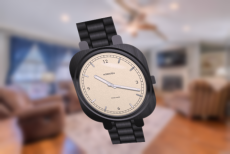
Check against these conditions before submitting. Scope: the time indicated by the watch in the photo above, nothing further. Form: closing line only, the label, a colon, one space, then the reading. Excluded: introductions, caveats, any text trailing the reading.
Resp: 10:18
